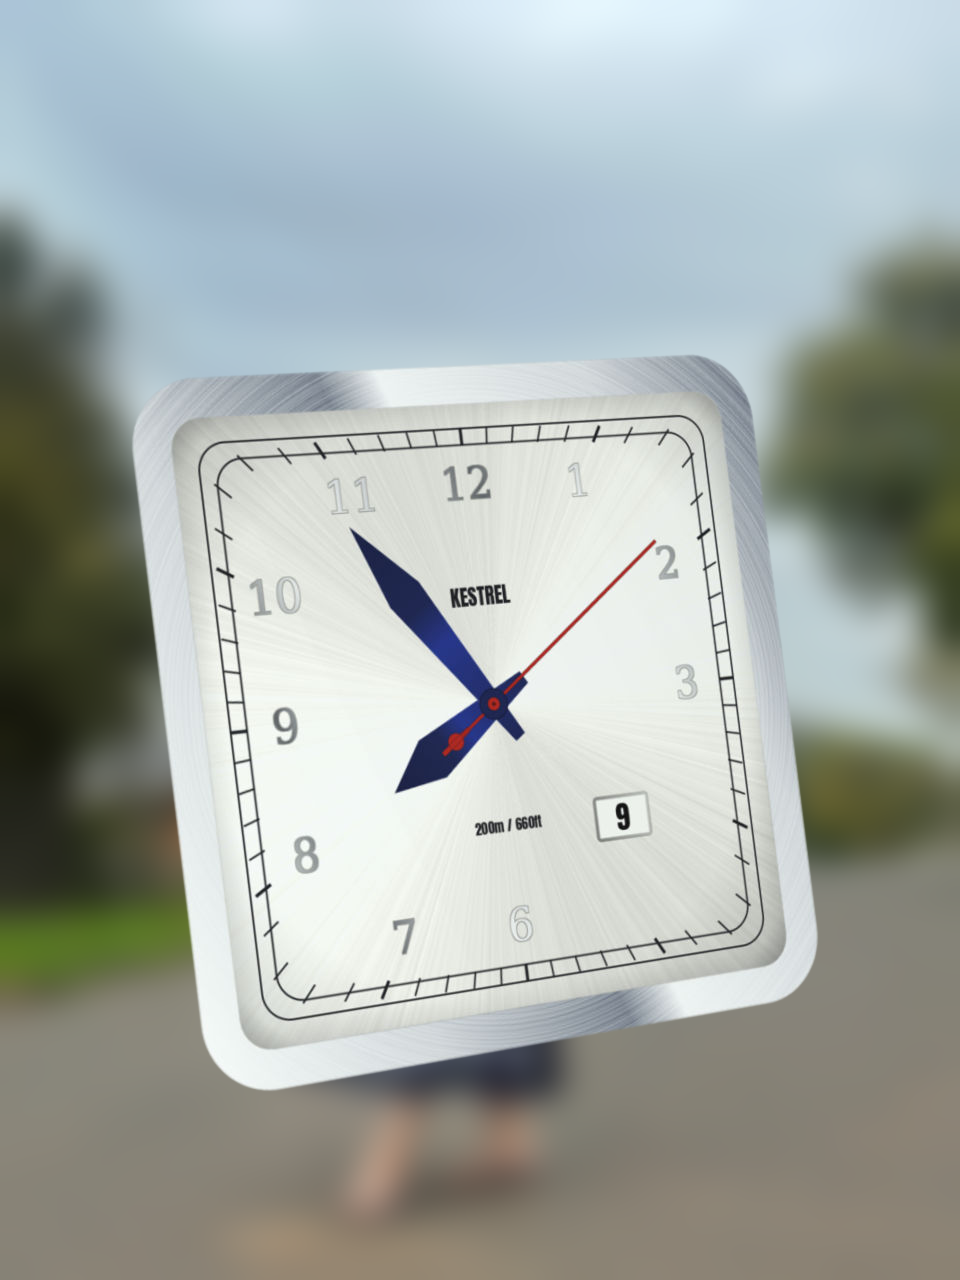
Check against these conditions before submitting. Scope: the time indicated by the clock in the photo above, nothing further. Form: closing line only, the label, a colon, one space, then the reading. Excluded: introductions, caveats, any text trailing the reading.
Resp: 7:54:09
